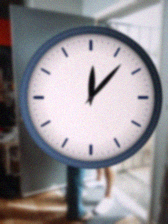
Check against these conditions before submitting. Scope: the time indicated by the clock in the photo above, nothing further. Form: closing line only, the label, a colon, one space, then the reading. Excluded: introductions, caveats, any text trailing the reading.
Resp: 12:07
